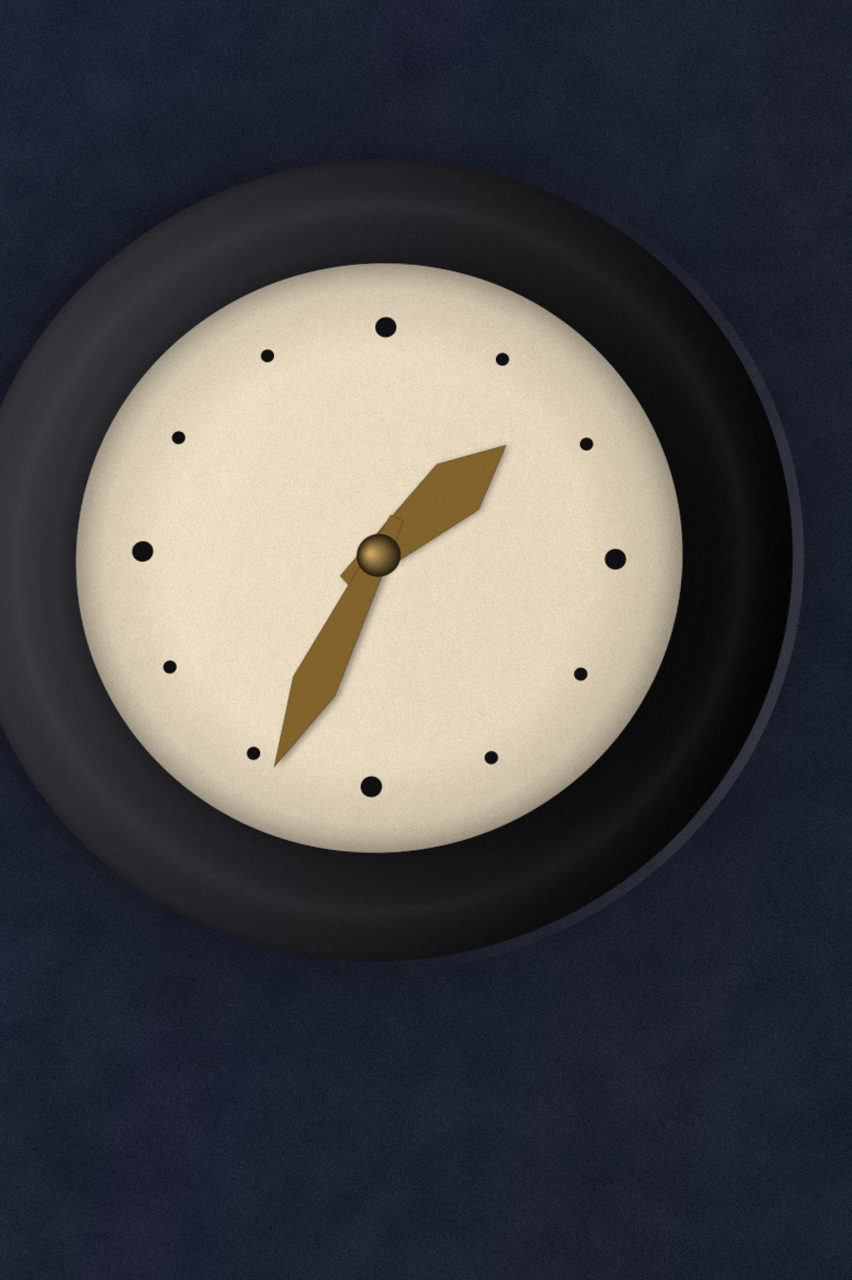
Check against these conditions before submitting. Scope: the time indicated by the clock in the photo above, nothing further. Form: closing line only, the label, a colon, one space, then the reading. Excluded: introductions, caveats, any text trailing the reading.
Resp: 1:34
